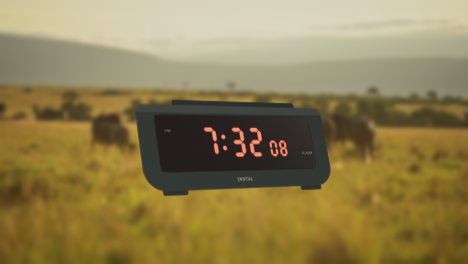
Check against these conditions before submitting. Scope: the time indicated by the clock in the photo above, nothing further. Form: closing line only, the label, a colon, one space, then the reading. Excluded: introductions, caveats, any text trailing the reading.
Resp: 7:32:08
